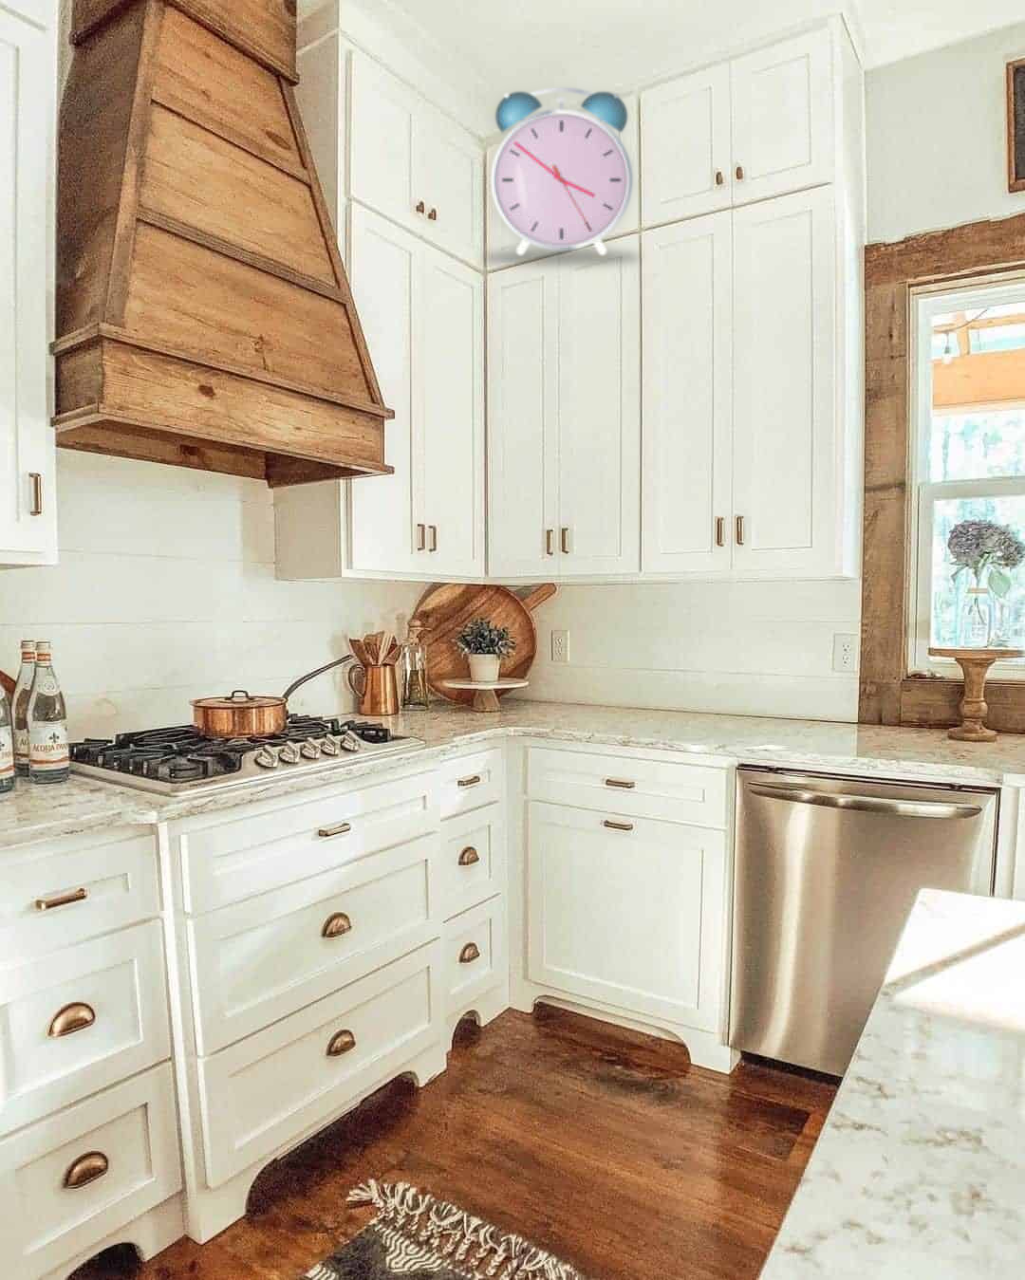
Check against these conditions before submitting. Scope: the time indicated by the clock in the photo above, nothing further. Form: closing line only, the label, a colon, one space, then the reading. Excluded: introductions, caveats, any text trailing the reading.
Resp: 3:51:25
